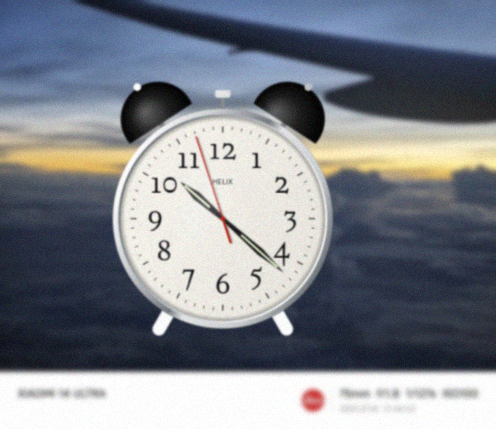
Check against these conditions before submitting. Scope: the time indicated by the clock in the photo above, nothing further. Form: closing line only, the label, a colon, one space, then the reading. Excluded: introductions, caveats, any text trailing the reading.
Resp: 10:21:57
